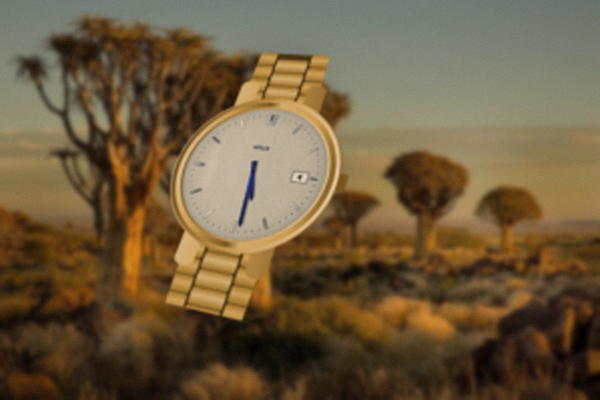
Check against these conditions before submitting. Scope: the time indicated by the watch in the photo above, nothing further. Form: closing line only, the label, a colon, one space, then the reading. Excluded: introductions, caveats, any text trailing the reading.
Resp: 5:29
